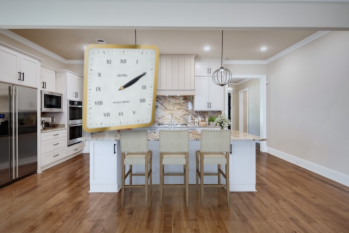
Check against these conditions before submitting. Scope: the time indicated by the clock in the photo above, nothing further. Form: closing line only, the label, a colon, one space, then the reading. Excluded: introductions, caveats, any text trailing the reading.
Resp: 2:10
